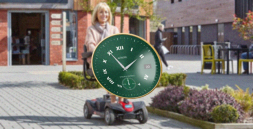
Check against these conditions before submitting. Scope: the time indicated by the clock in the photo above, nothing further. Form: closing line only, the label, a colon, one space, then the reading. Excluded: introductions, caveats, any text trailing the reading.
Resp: 1:55
